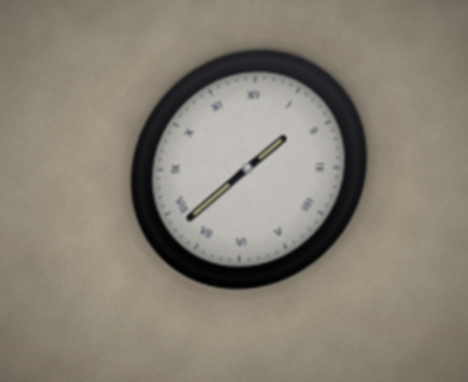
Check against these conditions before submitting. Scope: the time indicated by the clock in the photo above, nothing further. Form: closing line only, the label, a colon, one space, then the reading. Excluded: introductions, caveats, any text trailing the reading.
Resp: 1:38
